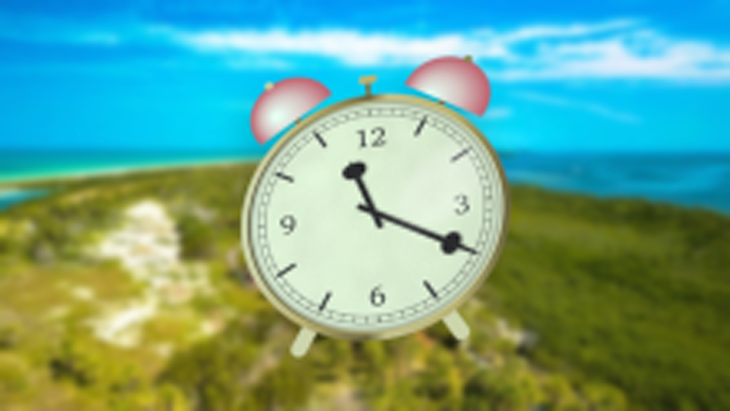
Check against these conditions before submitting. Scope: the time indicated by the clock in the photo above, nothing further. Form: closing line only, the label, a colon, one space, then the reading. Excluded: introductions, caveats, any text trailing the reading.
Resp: 11:20
